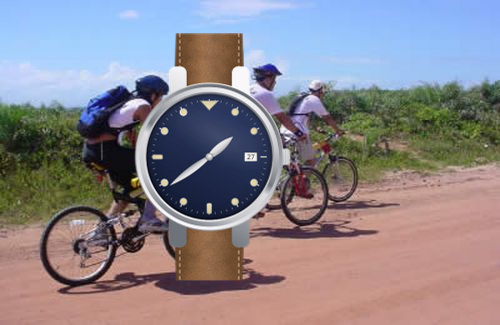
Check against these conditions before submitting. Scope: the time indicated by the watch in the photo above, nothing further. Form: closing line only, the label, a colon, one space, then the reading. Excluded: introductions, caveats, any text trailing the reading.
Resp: 1:39
